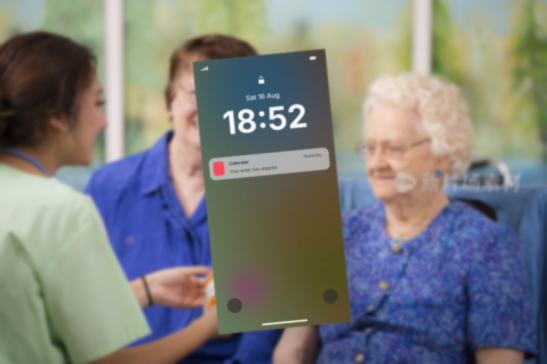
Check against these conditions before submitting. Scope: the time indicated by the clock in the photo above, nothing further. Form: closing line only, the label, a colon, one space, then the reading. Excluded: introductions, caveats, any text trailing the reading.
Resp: 18:52
